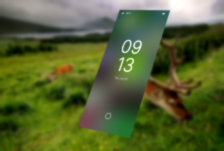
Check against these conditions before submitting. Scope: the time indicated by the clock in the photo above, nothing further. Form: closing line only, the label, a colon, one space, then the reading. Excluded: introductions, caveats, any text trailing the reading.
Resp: 9:13
